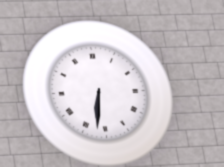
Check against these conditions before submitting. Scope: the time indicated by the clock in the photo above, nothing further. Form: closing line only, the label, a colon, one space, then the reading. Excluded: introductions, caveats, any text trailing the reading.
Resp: 6:32
